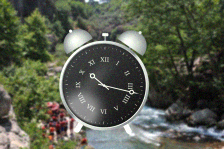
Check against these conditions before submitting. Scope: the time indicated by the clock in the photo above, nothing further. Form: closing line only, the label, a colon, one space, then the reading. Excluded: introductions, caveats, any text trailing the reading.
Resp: 10:17
